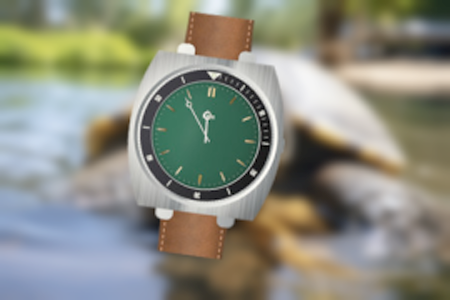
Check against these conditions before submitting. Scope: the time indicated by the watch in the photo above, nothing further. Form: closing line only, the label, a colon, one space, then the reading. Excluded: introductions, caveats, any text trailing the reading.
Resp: 11:54
